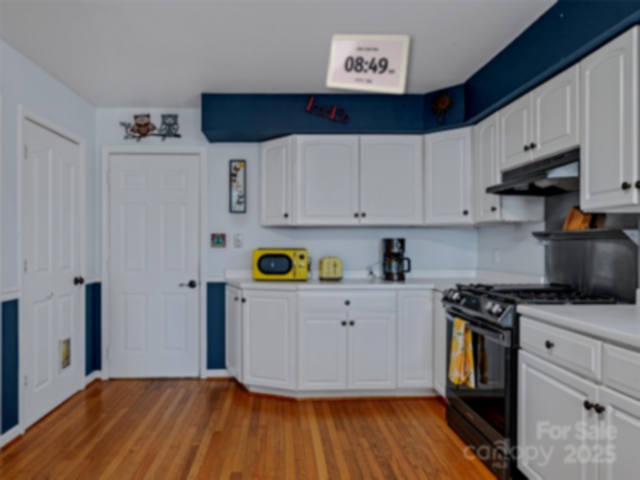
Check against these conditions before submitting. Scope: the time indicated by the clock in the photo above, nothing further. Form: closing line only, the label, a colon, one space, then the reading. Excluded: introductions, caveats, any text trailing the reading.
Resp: 8:49
